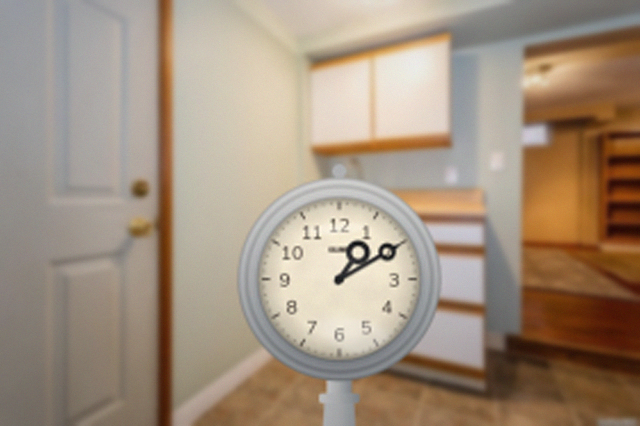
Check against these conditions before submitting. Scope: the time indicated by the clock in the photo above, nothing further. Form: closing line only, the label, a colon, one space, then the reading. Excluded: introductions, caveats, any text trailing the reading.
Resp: 1:10
